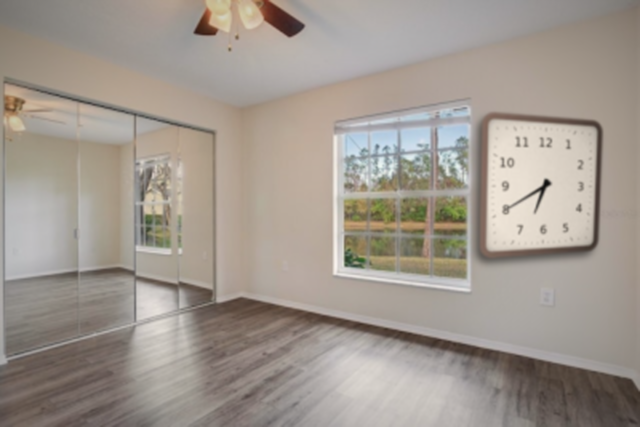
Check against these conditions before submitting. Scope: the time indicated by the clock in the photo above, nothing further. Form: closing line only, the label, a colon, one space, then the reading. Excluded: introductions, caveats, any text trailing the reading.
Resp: 6:40
